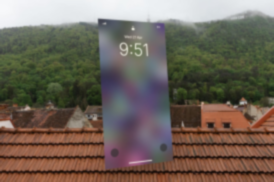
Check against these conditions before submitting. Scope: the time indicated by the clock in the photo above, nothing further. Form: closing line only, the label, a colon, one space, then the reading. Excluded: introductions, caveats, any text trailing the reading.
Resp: 9:51
